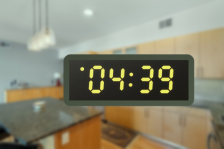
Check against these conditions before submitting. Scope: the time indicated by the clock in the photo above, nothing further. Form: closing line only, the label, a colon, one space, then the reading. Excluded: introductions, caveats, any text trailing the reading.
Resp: 4:39
